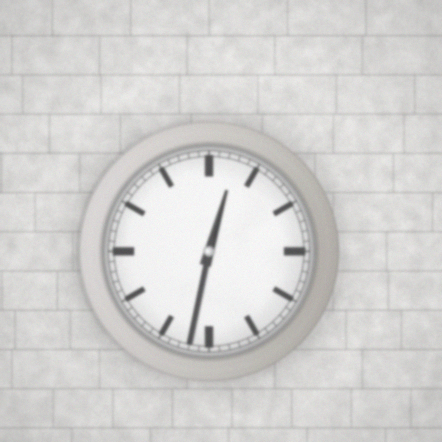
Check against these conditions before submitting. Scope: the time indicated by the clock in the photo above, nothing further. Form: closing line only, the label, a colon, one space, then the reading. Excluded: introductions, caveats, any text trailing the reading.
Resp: 12:32
